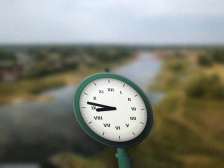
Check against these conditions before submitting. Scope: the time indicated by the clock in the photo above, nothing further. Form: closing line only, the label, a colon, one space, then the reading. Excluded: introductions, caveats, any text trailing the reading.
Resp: 8:47
